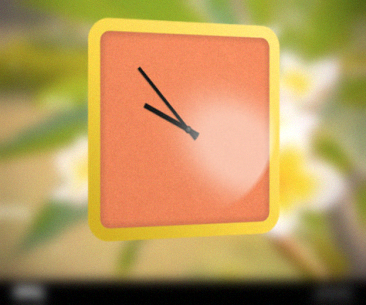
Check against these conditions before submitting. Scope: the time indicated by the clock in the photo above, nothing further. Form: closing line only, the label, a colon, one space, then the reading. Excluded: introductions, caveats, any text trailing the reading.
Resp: 9:53
